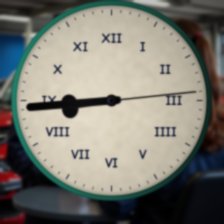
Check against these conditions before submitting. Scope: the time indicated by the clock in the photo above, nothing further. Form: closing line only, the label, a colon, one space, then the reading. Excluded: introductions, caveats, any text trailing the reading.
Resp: 8:44:14
